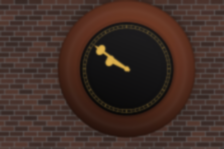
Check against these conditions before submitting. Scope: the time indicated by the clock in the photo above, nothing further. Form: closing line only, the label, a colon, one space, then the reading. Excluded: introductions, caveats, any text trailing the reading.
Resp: 9:51
